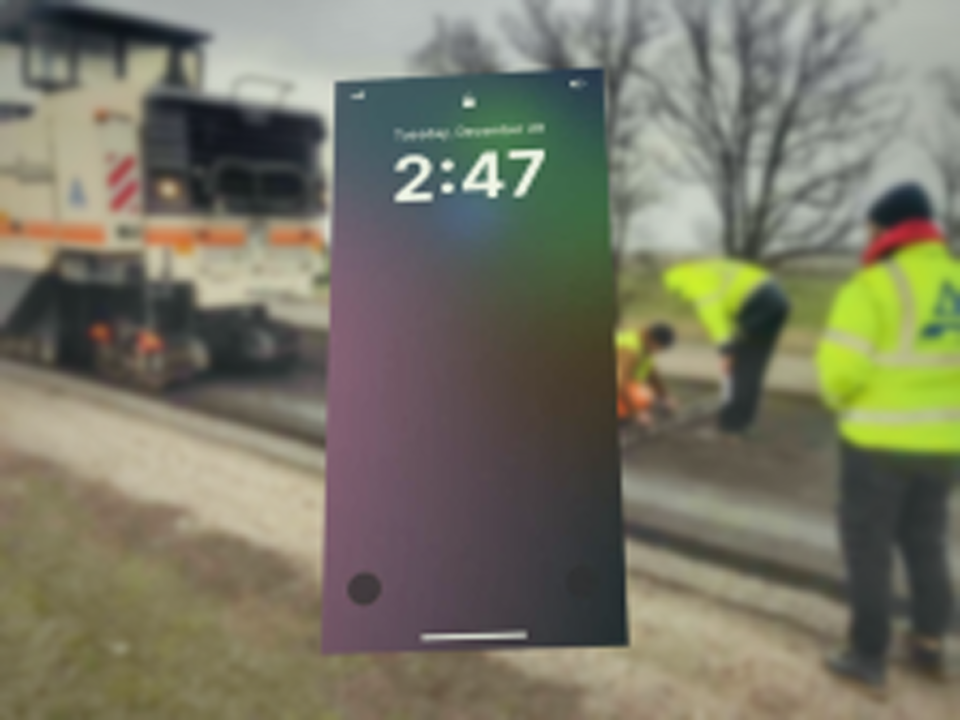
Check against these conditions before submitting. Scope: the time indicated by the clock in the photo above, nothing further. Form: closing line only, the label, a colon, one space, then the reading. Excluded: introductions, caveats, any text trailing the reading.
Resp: 2:47
